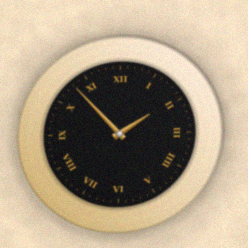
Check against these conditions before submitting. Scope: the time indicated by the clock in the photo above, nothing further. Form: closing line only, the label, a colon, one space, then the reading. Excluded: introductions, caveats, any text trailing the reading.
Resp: 1:53
